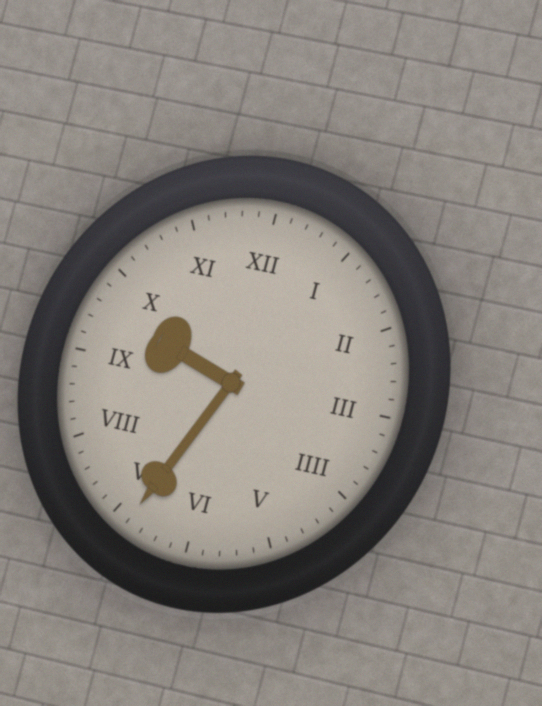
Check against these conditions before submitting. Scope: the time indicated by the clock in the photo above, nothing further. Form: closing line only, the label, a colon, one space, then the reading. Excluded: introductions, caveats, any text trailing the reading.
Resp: 9:34
